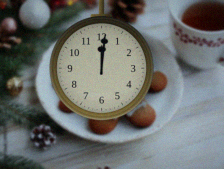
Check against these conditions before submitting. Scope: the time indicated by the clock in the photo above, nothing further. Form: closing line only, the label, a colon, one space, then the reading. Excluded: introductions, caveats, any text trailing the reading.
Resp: 12:01
